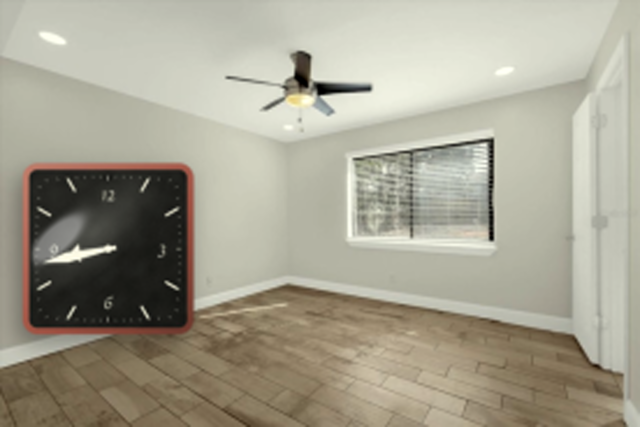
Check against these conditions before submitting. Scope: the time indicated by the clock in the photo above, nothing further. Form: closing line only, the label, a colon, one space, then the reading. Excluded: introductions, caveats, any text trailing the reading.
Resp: 8:43
